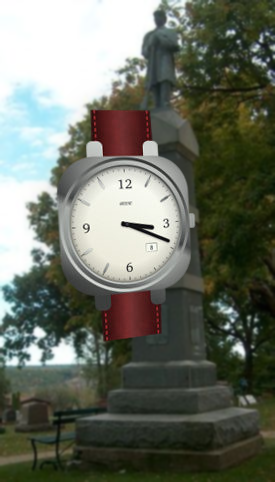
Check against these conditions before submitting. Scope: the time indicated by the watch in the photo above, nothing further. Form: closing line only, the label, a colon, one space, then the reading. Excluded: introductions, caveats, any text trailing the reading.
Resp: 3:19
